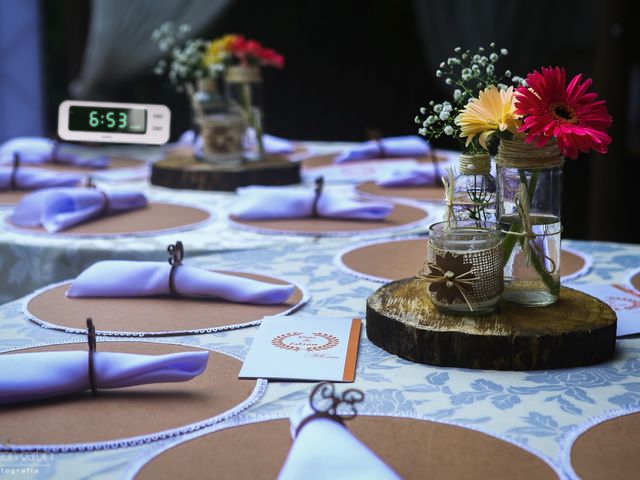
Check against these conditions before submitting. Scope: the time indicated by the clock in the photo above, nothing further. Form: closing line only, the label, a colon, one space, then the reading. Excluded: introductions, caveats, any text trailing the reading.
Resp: 6:53
